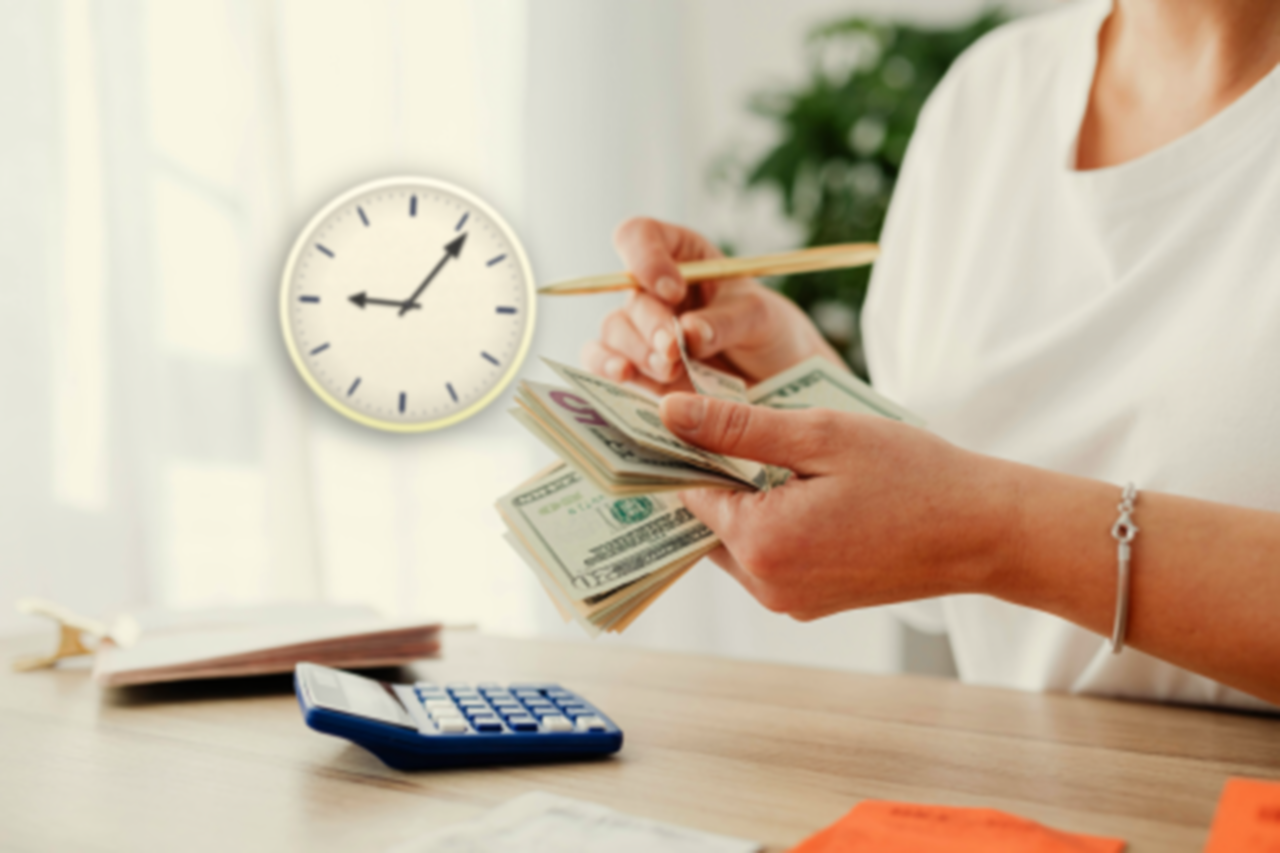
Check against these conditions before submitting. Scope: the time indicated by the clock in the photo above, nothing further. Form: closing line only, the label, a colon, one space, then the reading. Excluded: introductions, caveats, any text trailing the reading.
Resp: 9:06
